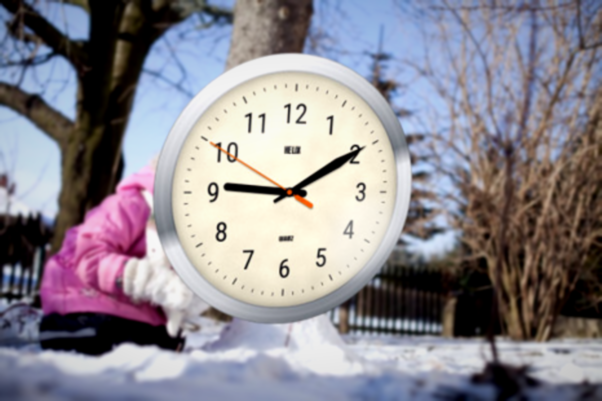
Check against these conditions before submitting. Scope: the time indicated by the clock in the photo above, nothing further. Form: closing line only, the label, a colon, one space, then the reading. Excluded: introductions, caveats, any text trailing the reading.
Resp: 9:09:50
